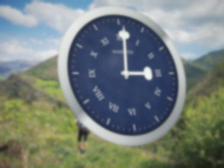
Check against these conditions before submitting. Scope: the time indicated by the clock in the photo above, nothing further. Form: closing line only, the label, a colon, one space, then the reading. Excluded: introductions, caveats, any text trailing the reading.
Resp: 3:01
